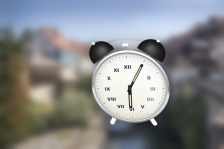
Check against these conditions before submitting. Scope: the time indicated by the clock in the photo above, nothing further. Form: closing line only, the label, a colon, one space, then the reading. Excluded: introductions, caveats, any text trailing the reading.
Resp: 6:05
